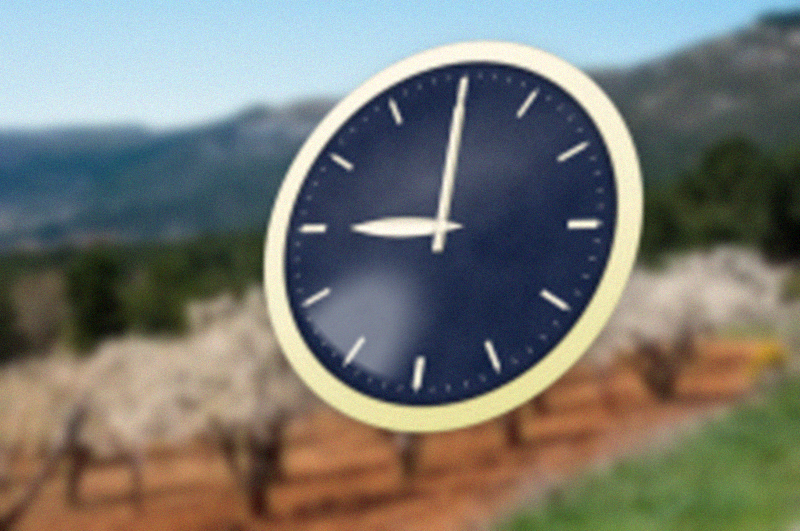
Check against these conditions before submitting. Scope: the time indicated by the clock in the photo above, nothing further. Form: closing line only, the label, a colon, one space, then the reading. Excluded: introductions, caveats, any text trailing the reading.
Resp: 9:00
